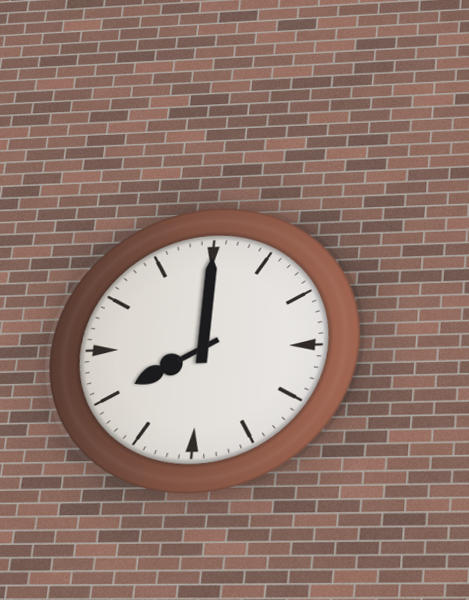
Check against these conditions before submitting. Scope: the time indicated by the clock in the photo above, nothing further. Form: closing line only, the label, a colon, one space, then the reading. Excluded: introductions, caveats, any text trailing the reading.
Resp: 8:00
